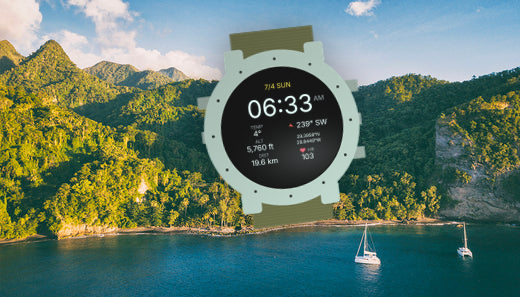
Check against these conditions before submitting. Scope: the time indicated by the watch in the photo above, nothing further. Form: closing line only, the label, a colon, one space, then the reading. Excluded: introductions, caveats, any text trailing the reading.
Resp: 6:33
